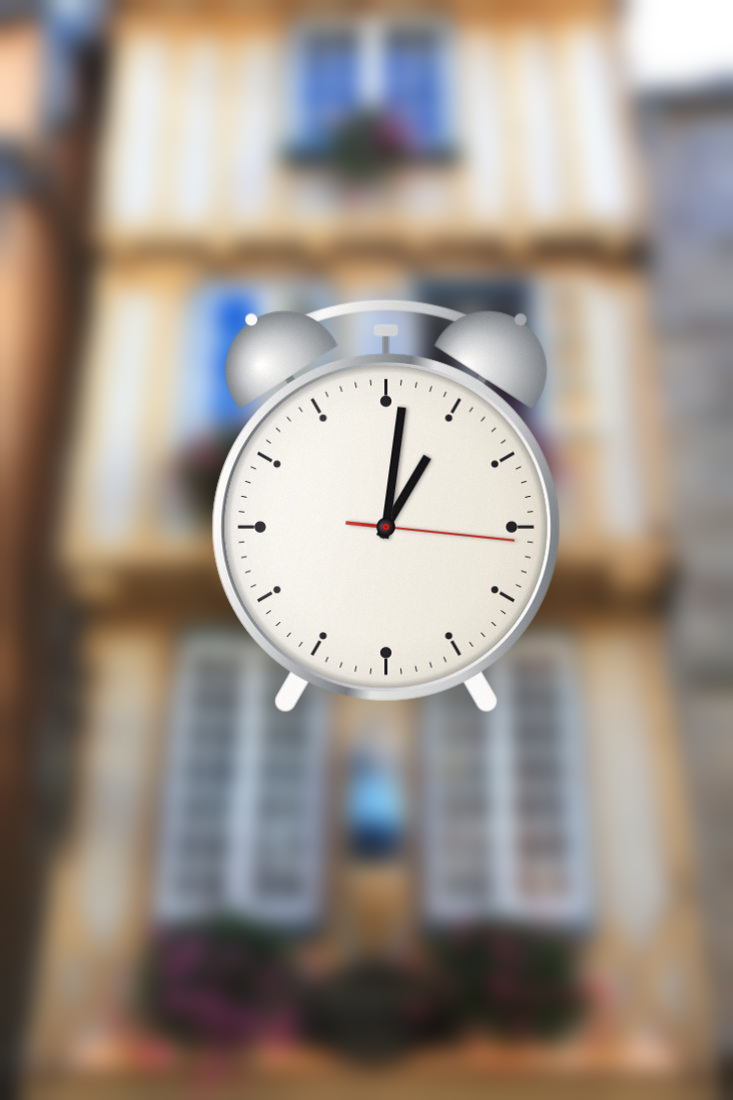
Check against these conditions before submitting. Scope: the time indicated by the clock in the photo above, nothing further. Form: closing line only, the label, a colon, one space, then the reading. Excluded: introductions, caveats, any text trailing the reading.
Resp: 1:01:16
